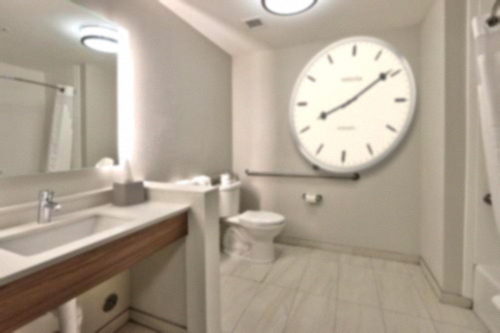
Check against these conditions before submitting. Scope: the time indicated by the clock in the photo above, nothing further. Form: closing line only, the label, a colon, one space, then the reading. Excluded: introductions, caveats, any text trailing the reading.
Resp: 8:09
